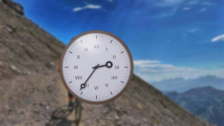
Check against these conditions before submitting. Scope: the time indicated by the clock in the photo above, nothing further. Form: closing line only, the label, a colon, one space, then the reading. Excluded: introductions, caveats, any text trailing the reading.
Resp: 2:36
